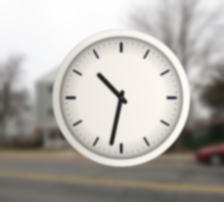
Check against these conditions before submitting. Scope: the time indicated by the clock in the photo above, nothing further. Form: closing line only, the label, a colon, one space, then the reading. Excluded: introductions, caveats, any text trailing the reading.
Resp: 10:32
